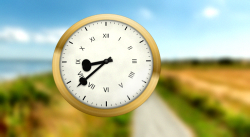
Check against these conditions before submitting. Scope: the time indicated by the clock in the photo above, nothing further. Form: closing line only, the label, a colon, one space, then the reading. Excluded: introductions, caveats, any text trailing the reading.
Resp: 8:38
